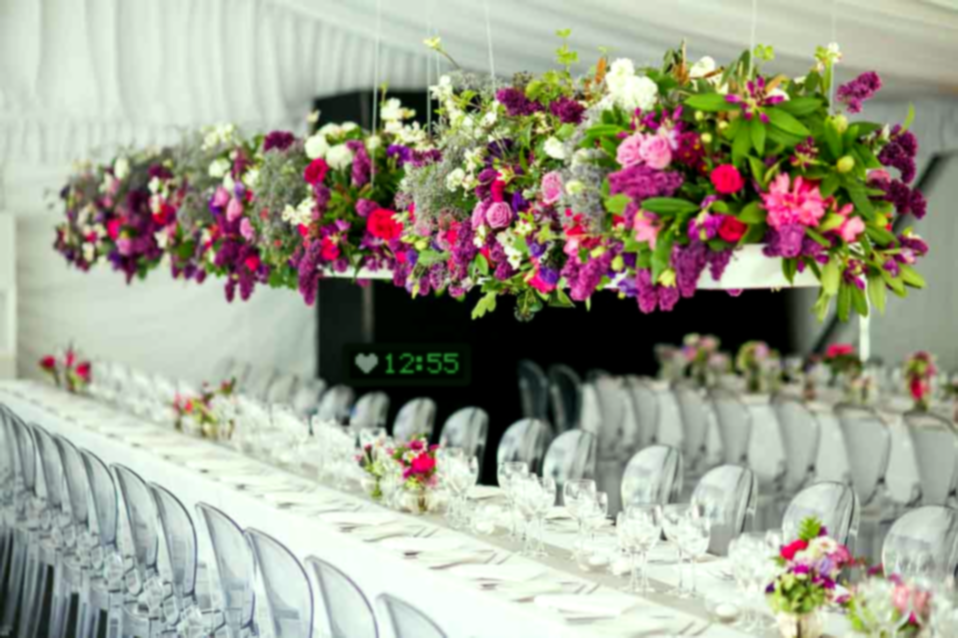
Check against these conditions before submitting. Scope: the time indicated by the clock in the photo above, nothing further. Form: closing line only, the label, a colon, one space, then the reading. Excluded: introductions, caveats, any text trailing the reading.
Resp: 12:55
